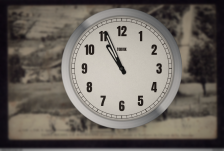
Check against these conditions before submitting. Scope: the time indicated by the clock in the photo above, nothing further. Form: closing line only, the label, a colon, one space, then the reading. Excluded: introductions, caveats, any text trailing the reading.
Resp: 10:56
